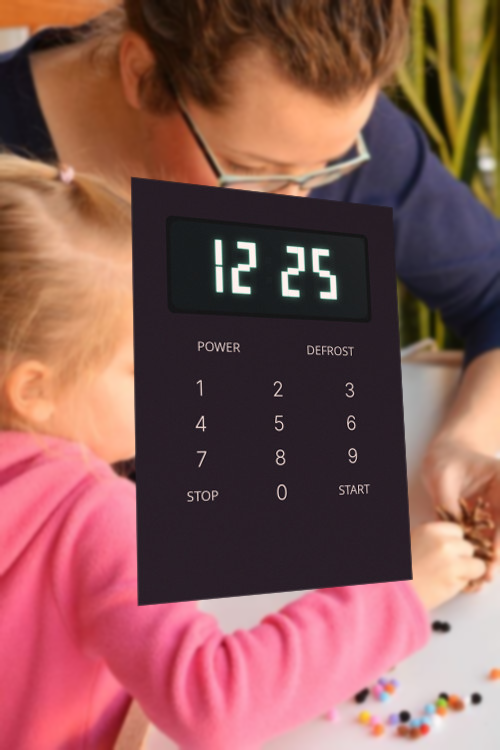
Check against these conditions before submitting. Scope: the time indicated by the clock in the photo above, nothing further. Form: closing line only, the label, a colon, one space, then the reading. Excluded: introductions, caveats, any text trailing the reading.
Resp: 12:25
